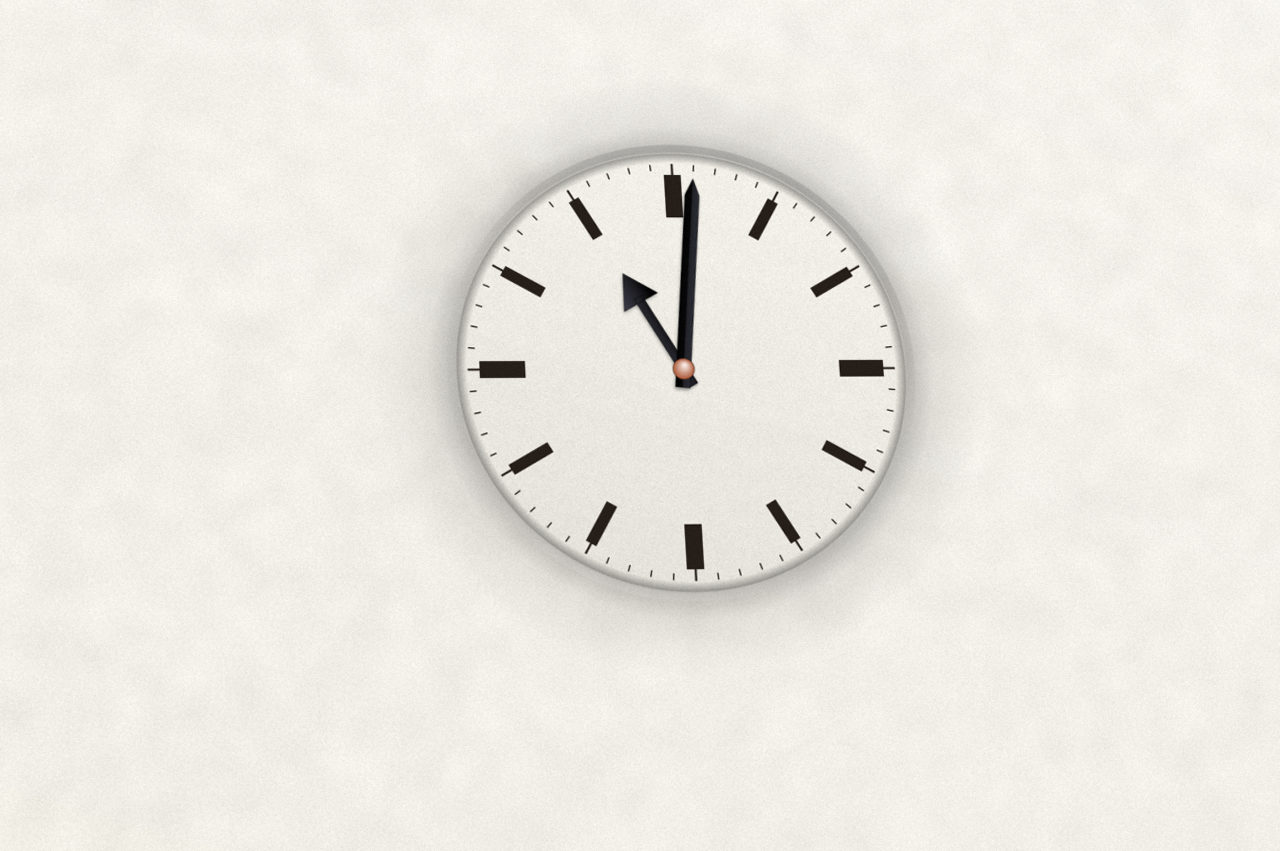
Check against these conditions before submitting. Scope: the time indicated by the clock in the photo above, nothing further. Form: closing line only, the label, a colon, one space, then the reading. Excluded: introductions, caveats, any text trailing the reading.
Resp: 11:01
